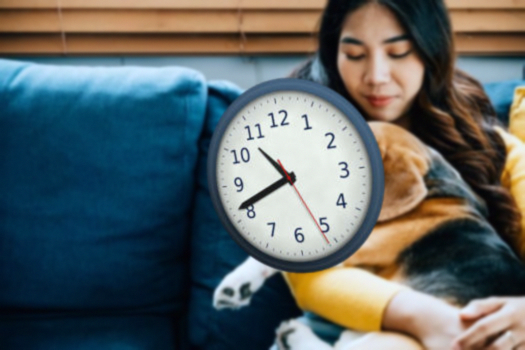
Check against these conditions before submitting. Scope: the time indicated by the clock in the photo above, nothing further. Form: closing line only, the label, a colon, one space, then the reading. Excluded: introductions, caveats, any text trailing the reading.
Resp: 10:41:26
